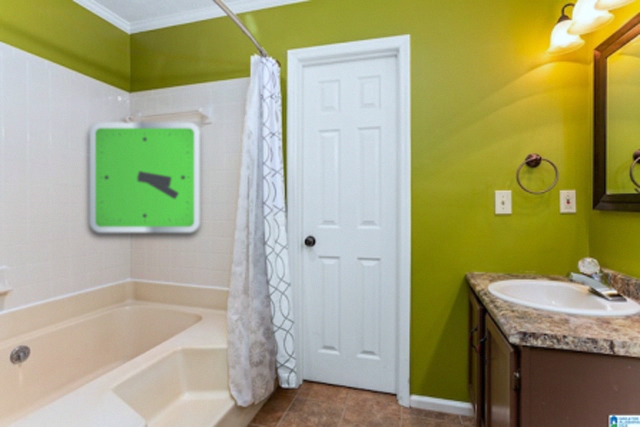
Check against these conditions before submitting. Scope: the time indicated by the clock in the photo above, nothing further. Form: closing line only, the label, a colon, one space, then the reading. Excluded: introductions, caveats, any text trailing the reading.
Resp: 3:20
